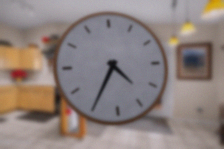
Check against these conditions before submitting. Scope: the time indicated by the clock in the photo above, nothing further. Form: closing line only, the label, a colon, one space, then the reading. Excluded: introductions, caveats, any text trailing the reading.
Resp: 4:35
